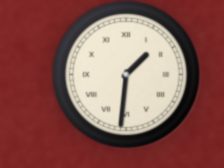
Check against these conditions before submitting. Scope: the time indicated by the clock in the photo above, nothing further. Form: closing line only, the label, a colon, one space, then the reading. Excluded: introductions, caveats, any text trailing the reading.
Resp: 1:31
